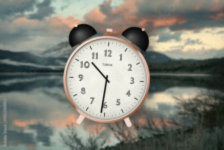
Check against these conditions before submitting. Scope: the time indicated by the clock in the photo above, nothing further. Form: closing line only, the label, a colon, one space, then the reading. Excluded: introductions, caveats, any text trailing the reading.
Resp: 10:31
